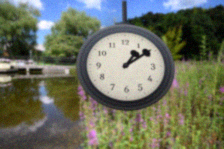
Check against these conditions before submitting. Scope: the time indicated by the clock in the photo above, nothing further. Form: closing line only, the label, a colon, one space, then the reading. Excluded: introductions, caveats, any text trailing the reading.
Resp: 1:09
